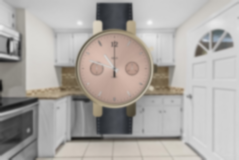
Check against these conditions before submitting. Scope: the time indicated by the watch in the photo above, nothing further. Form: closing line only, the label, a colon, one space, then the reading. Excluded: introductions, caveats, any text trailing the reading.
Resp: 10:48
